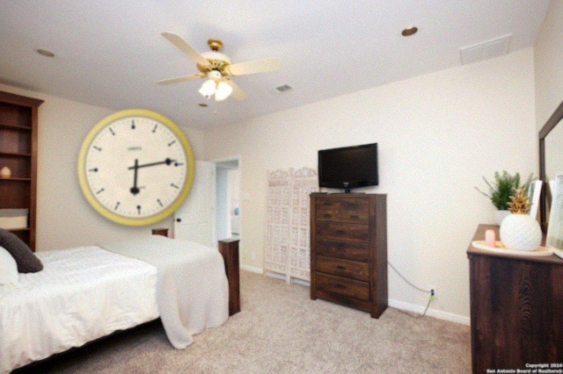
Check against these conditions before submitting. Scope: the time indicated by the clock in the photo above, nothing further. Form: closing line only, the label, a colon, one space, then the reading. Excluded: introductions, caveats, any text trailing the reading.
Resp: 6:14
